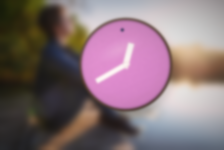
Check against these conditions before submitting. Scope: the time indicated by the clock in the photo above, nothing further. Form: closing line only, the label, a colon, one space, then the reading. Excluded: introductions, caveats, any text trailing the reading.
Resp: 12:41
